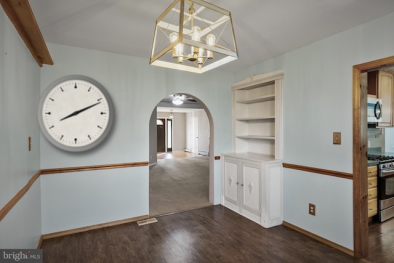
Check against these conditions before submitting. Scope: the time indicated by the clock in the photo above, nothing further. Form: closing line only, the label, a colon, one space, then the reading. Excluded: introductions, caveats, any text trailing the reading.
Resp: 8:11
